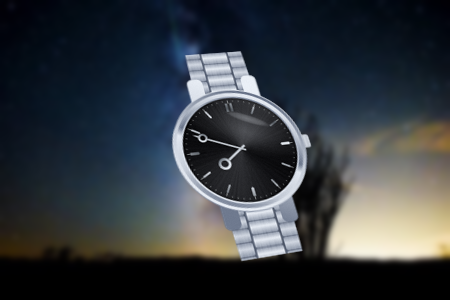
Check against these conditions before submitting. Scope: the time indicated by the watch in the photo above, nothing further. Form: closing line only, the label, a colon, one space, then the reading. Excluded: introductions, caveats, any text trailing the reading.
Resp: 7:49
